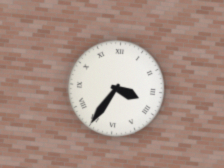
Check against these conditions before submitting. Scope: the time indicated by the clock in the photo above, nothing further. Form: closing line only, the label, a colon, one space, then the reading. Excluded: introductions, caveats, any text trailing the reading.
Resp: 3:35
